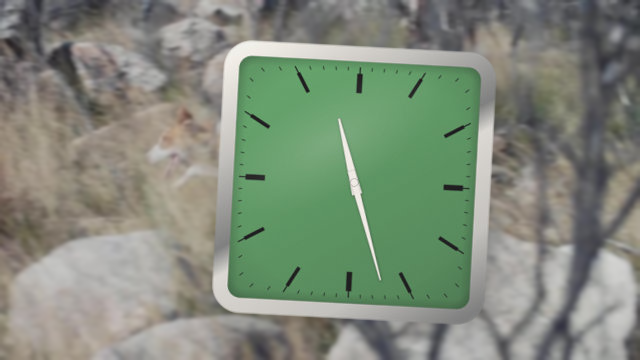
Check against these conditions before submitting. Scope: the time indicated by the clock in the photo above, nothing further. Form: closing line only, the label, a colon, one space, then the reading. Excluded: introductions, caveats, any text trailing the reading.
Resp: 11:27
